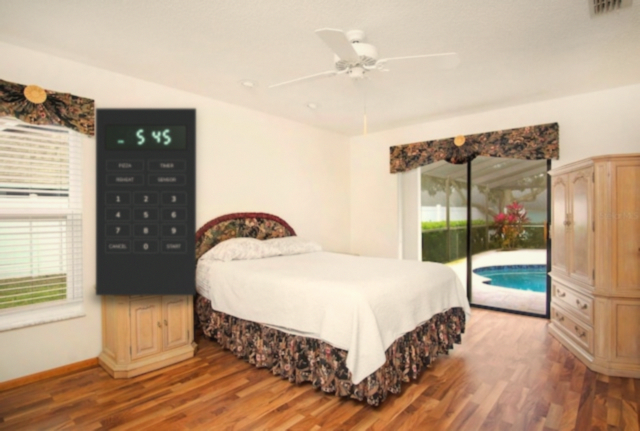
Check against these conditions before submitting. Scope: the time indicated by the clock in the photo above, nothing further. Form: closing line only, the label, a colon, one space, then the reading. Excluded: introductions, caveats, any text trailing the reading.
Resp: 5:45
